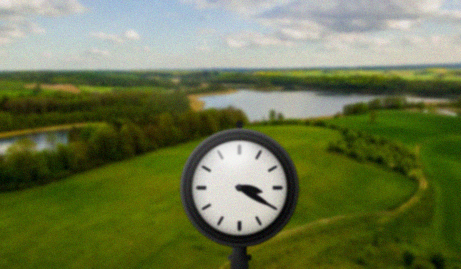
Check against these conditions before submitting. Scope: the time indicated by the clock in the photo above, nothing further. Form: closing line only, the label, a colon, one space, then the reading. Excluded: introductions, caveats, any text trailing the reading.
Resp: 3:20
